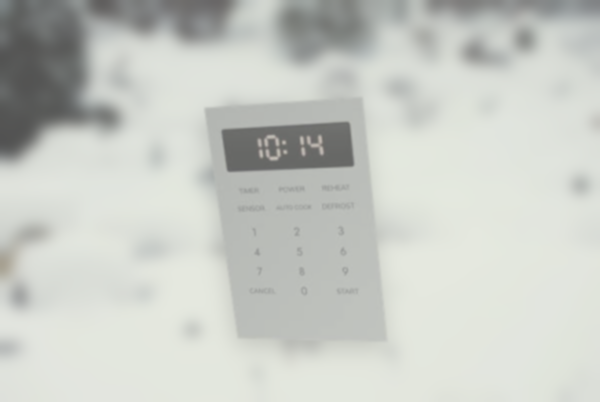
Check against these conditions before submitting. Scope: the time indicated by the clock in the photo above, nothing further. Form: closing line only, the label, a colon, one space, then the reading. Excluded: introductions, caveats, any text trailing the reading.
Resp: 10:14
